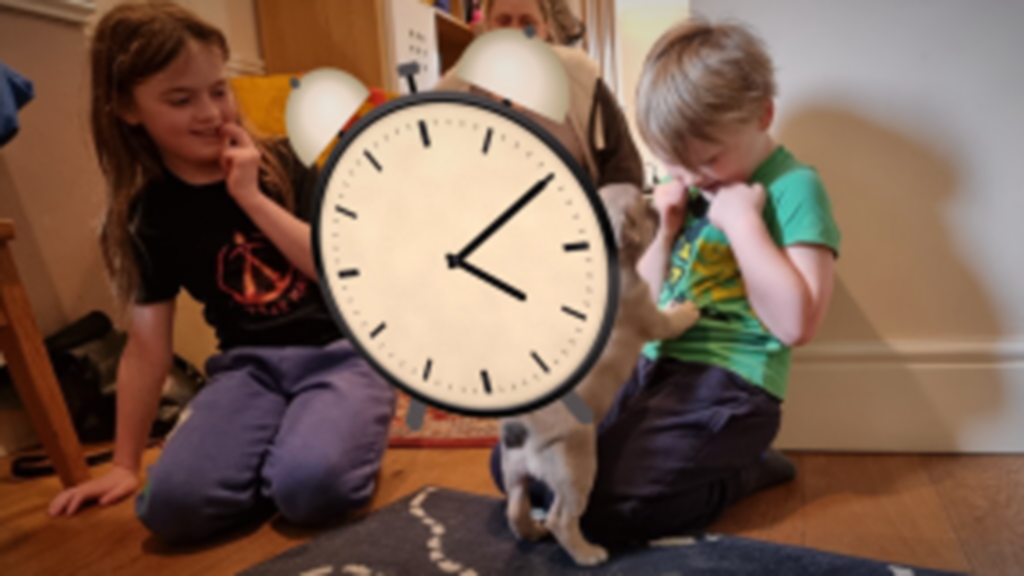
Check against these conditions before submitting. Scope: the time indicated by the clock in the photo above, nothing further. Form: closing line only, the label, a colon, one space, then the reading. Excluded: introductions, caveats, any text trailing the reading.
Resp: 4:10
